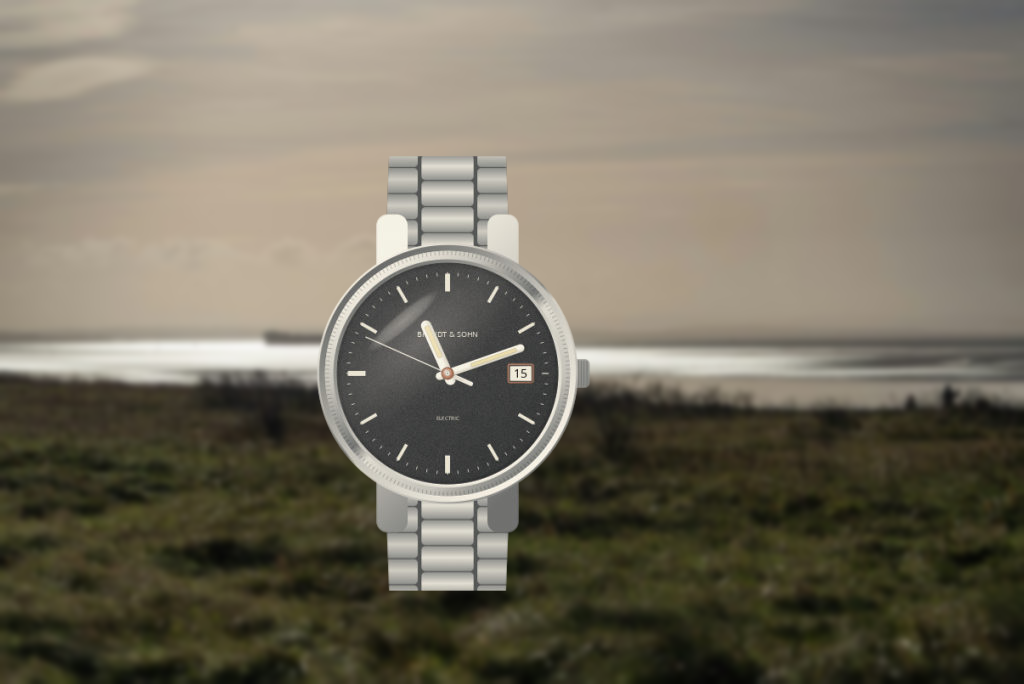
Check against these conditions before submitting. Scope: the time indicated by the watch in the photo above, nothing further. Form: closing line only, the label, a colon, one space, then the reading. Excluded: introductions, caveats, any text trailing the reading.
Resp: 11:11:49
